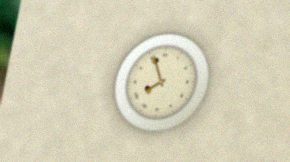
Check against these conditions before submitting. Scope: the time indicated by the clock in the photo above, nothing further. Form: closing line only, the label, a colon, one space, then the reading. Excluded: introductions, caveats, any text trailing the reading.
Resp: 7:56
